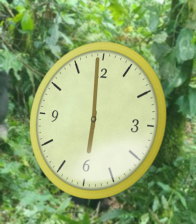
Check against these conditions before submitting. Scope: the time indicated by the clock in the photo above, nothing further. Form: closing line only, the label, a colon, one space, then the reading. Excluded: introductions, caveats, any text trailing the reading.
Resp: 5:59
